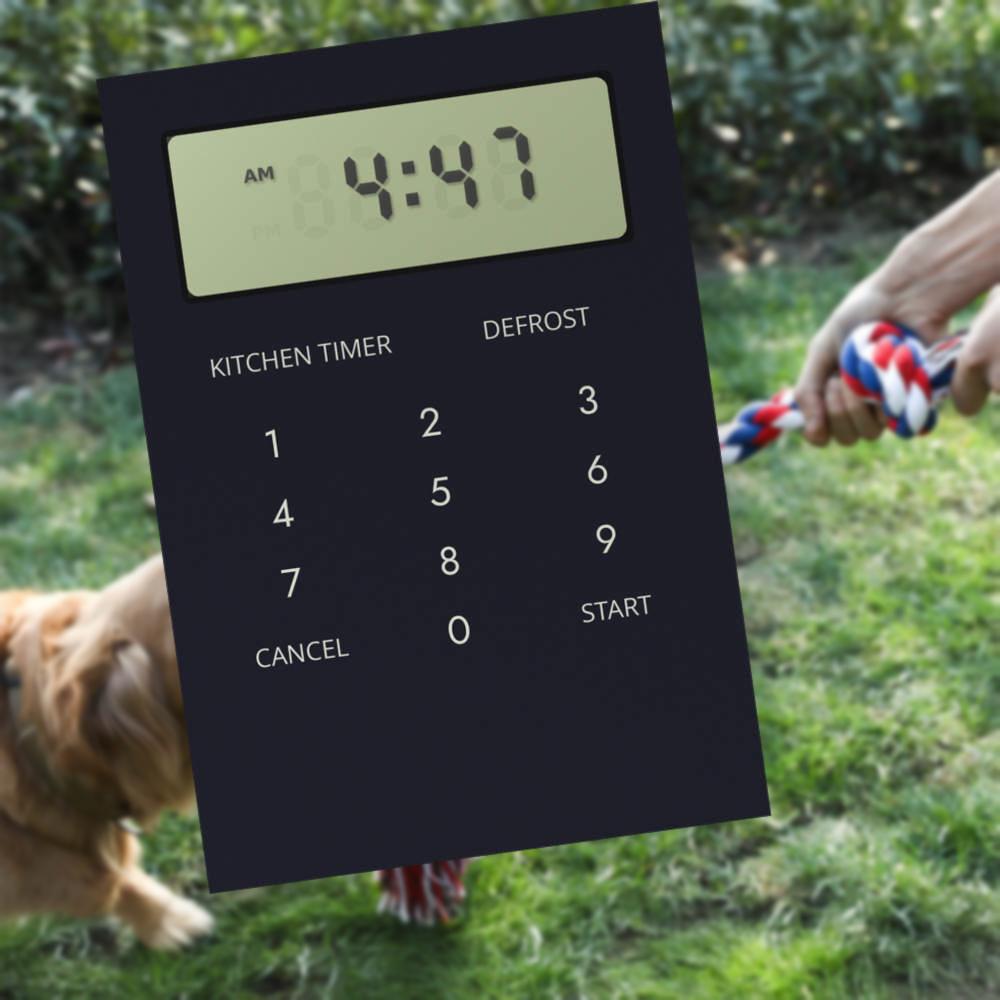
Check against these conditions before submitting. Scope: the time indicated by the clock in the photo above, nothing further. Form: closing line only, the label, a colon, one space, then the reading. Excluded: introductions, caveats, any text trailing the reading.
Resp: 4:47
